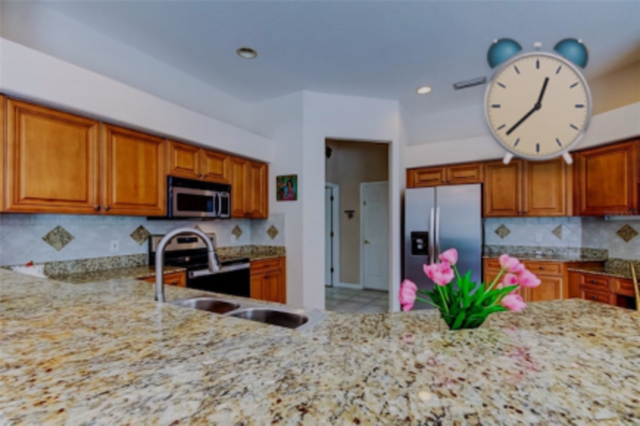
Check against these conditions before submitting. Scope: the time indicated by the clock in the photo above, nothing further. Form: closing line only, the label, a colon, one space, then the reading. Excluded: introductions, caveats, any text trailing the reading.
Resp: 12:38
